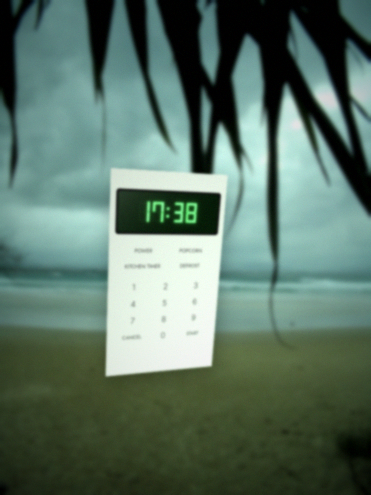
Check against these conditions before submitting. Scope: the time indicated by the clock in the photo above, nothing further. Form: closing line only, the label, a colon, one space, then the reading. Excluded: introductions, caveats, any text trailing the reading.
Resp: 17:38
